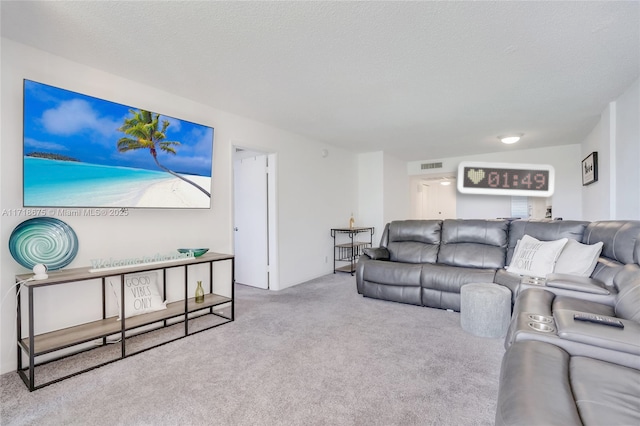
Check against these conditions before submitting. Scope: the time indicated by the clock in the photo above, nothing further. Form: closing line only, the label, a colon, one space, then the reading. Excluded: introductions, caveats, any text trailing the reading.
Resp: 1:49
